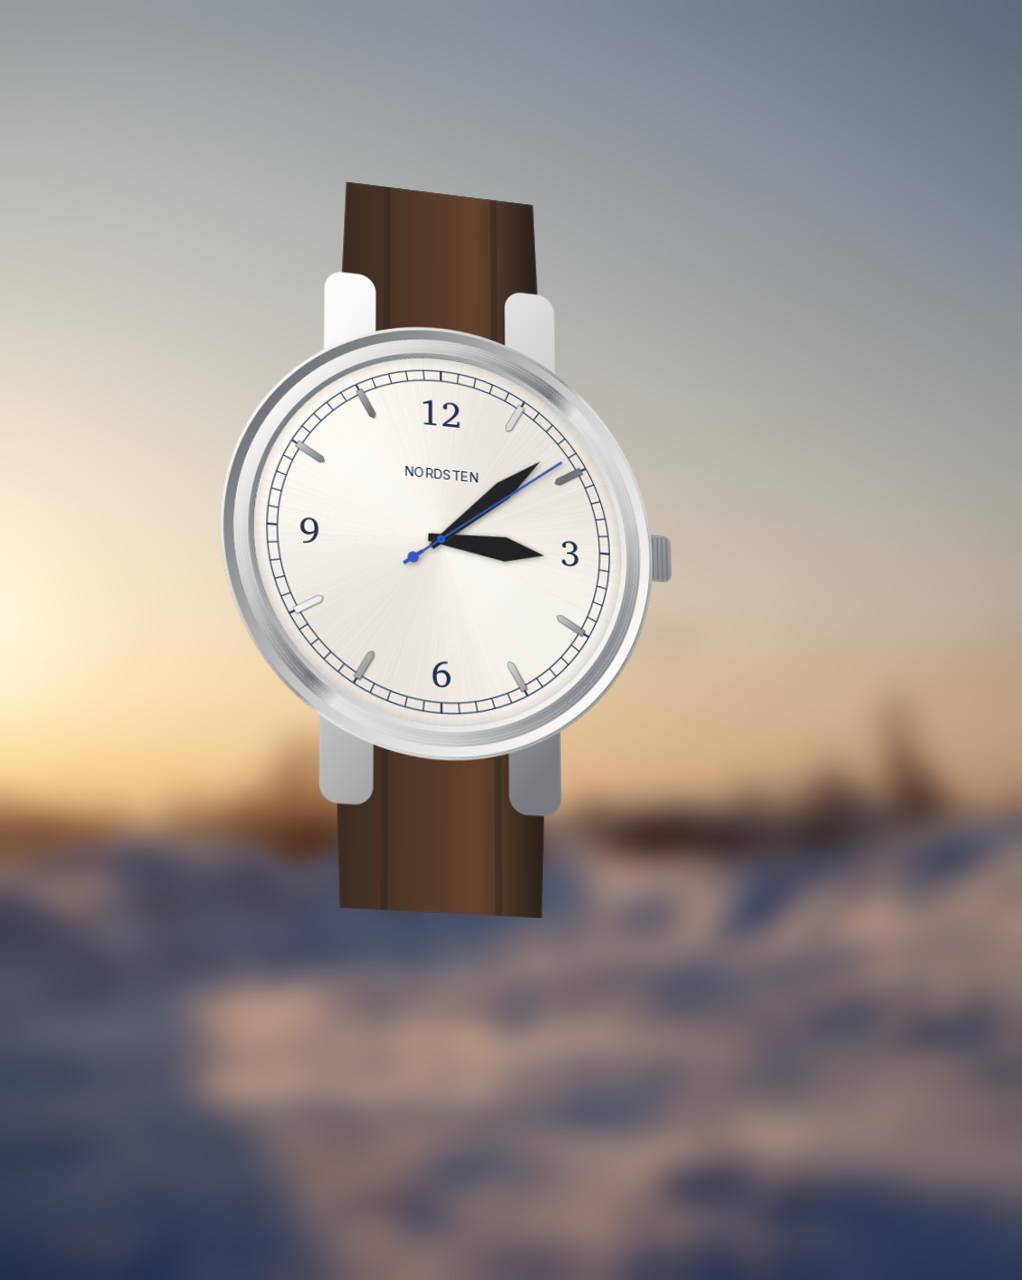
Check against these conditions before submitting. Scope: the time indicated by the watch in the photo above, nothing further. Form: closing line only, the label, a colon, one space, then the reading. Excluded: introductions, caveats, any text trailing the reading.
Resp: 3:08:09
